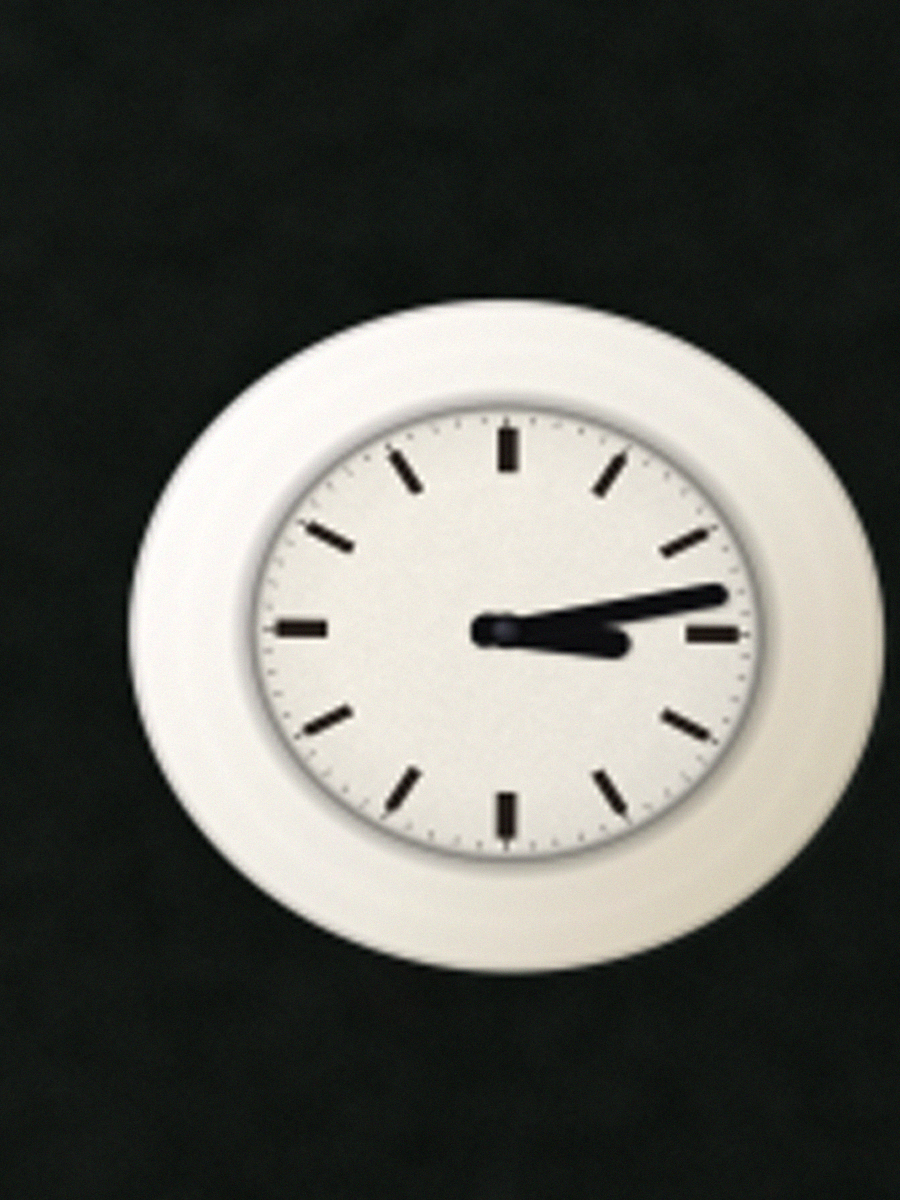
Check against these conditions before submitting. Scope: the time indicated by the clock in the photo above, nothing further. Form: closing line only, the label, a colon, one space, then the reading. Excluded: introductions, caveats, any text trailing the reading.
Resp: 3:13
